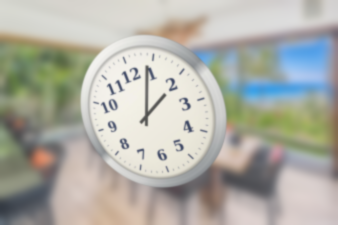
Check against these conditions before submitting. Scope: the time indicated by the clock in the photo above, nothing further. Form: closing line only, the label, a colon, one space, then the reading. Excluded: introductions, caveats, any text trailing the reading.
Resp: 2:04
